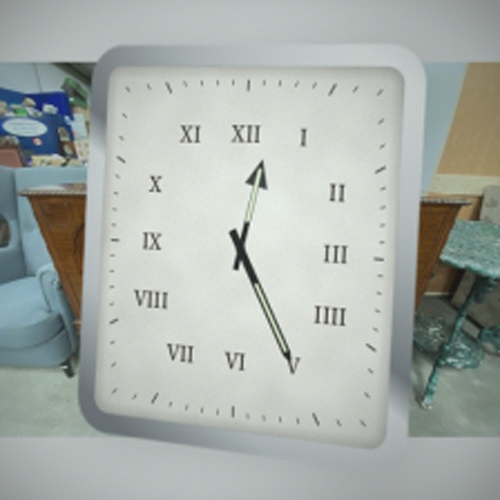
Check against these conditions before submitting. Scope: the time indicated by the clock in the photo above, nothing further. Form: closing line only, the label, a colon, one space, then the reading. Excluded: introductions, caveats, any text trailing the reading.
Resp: 12:25
